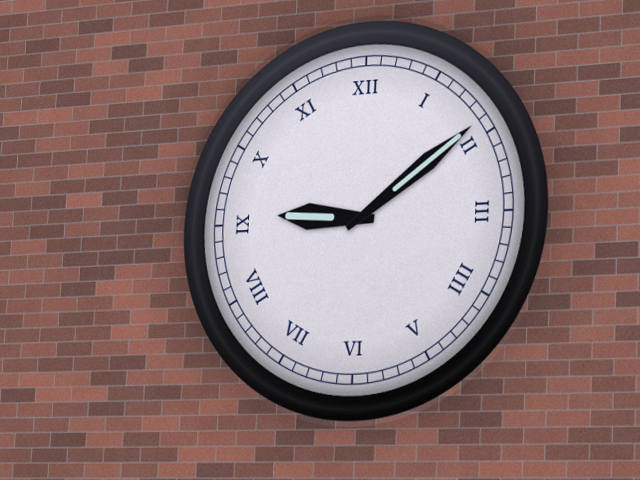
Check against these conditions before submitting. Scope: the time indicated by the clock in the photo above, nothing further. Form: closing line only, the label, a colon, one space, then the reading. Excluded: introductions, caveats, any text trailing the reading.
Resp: 9:09
